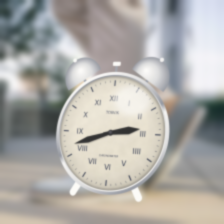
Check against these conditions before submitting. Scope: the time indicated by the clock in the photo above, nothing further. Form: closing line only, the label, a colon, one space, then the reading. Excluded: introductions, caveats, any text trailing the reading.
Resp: 2:42
